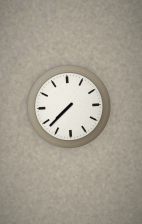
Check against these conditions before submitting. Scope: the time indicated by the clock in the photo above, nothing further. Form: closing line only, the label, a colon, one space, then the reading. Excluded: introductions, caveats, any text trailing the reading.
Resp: 7:38
